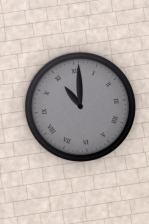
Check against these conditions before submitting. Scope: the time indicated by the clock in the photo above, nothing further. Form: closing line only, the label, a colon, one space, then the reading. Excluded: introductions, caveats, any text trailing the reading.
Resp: 11:01
